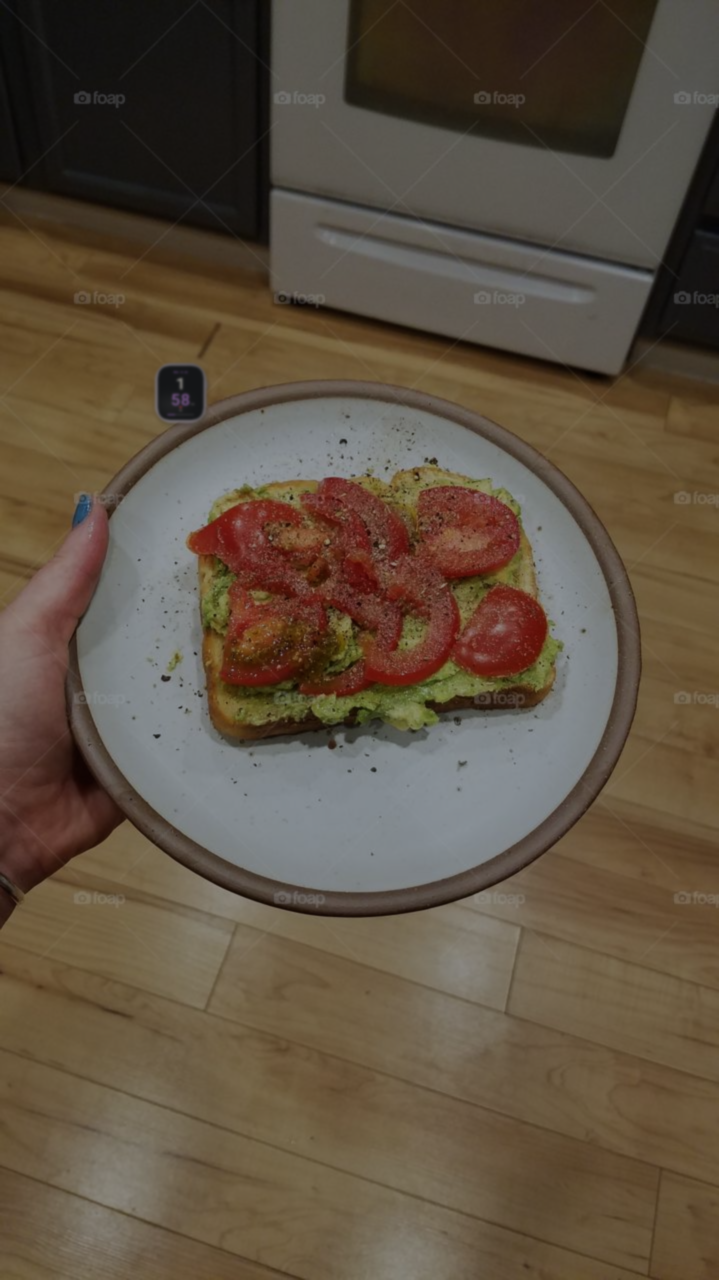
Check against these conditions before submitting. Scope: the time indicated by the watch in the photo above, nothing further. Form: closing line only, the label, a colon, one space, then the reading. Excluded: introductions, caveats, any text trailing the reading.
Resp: 1:58
